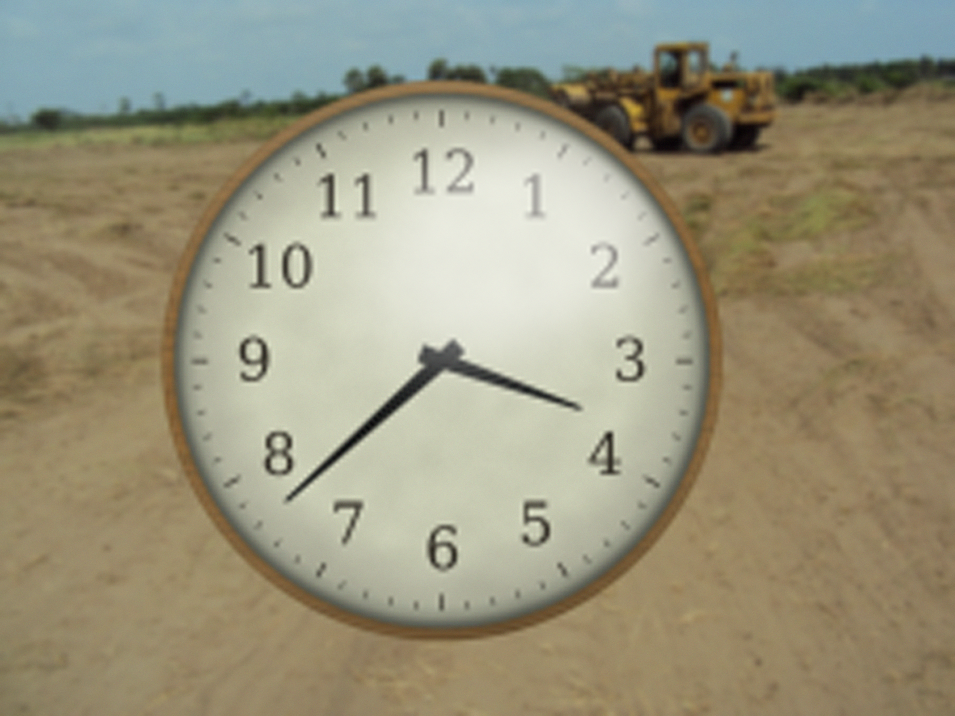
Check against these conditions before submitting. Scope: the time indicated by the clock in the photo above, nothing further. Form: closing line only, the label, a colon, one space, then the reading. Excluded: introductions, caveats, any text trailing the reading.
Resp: 3:38
